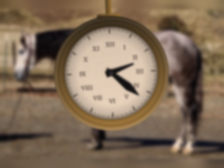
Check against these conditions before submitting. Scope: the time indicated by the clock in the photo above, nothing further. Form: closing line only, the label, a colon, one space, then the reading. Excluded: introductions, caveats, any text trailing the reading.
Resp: 2:22
